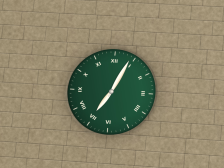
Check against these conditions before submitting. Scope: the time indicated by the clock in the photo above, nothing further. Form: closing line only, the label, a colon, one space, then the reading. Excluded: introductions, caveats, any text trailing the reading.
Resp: 7:04
